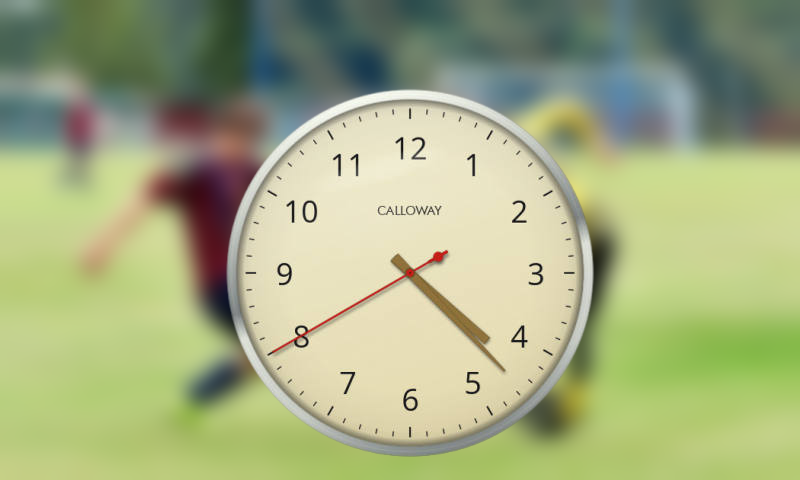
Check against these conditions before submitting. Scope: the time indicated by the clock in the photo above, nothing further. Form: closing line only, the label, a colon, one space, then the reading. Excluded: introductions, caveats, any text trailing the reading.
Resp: 4:22:40
